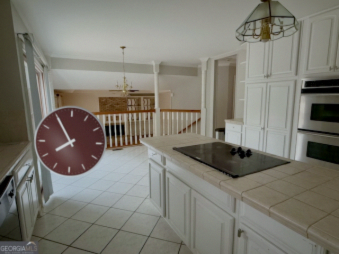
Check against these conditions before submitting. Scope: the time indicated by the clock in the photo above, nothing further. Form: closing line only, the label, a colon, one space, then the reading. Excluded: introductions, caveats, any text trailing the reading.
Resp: 7:55
